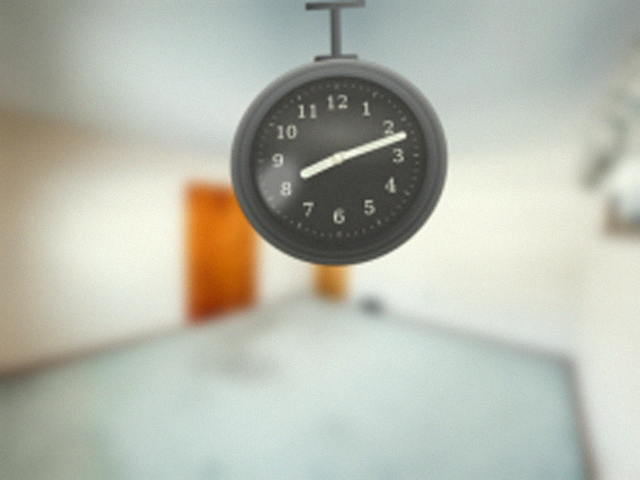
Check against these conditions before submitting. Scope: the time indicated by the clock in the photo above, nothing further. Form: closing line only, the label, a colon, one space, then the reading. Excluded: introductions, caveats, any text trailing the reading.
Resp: 8:12
